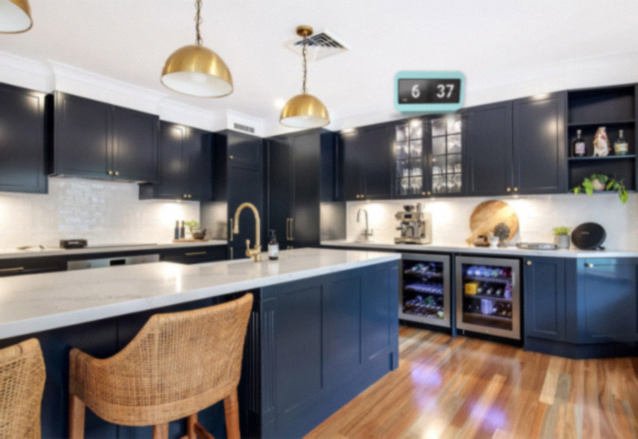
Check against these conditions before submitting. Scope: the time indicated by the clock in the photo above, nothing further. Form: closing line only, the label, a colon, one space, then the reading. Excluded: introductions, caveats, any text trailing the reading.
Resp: 6:37
